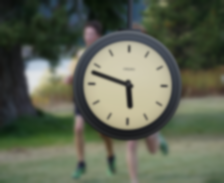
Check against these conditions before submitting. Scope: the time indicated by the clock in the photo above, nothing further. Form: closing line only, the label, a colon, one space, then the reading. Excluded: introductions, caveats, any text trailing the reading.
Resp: 5:48
